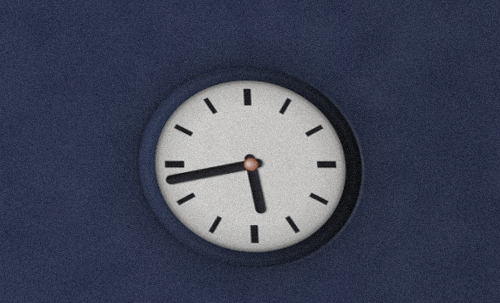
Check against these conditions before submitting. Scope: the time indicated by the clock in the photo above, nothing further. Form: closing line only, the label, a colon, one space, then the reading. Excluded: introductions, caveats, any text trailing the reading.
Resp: 5:43
